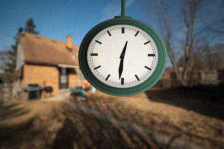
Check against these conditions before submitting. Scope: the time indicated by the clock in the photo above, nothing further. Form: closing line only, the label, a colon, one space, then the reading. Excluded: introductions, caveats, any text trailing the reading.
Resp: 12:31
